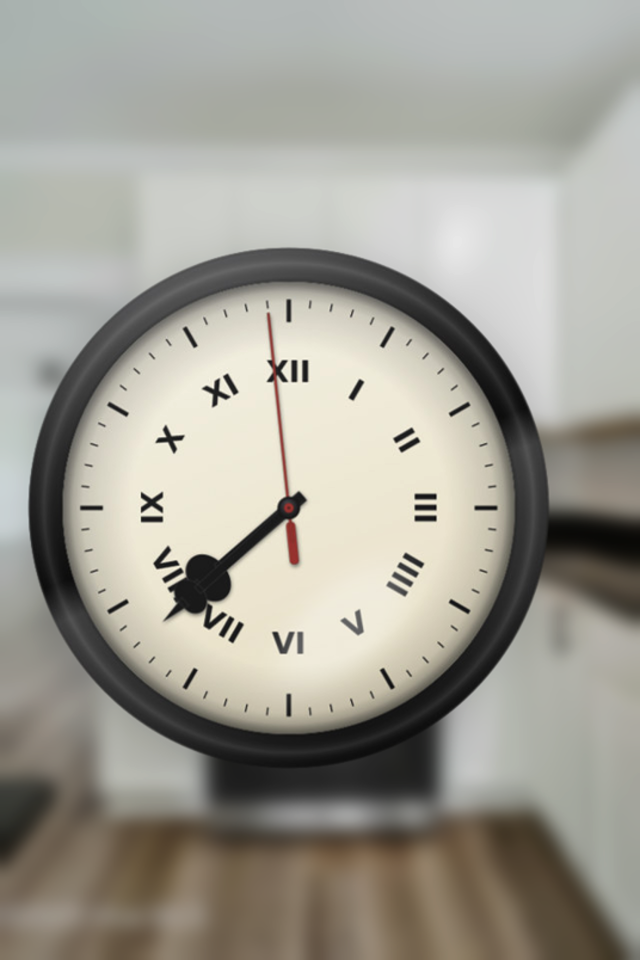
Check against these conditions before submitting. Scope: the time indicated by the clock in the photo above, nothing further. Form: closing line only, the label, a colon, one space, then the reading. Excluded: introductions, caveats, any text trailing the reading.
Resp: 7:37:59
